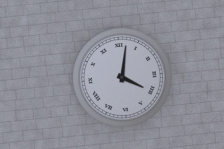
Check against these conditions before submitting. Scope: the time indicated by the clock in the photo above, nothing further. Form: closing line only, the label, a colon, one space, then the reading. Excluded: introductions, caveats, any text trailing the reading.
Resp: 4:02
